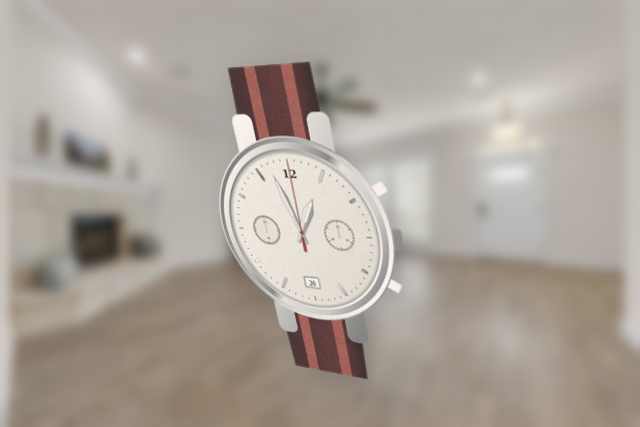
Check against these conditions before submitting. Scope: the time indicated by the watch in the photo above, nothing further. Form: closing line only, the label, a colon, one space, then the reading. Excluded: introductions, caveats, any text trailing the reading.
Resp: 12:57
